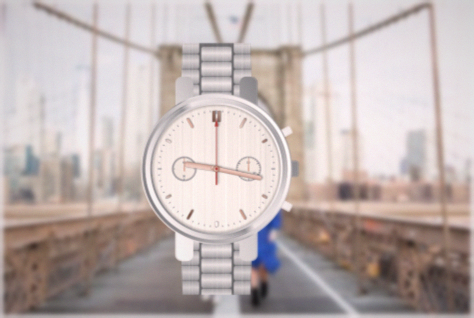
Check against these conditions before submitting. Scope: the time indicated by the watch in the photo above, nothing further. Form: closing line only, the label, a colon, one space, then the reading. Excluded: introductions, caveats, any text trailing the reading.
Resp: 9:17
